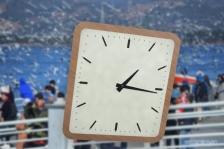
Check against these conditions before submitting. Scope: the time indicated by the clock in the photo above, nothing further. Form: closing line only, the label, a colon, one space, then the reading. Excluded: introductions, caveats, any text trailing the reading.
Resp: 1:16
